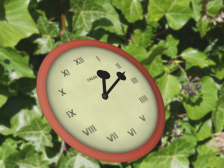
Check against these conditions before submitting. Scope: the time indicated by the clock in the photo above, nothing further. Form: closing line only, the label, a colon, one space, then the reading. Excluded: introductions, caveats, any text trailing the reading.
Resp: 1:12
